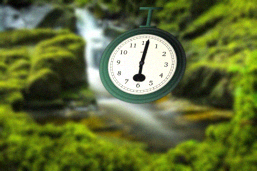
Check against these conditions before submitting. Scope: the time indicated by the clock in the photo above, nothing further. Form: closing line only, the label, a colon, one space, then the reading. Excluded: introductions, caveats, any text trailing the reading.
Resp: 6:01
